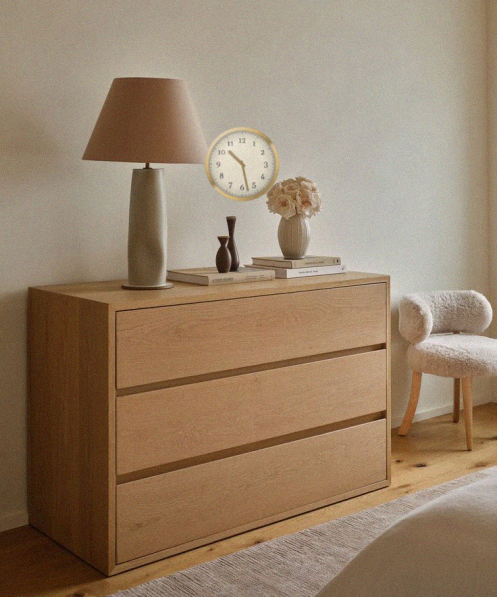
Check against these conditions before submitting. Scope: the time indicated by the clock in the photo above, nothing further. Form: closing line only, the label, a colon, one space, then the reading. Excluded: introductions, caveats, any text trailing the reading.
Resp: 10:28
